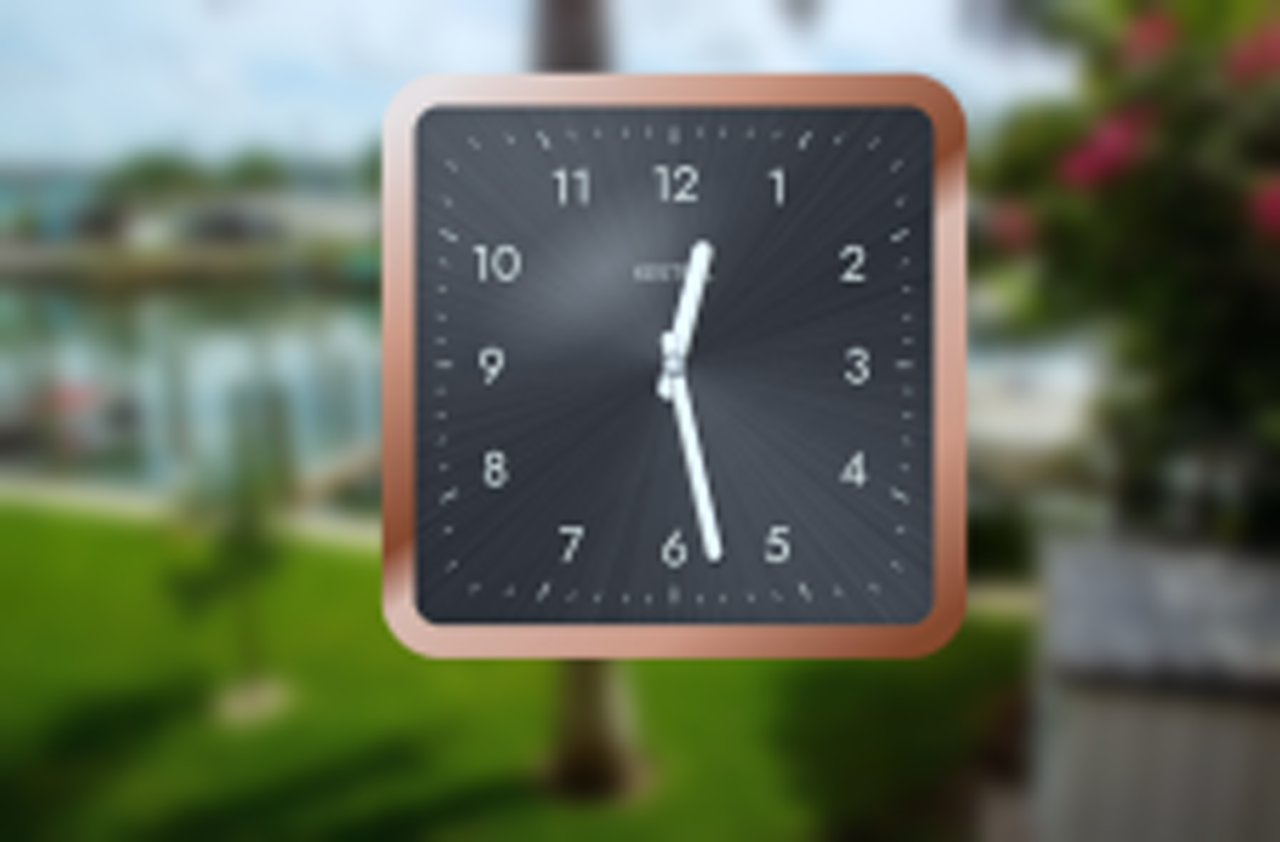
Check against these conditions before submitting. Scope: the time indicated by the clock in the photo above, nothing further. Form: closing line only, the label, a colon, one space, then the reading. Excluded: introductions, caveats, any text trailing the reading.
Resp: 12:28
